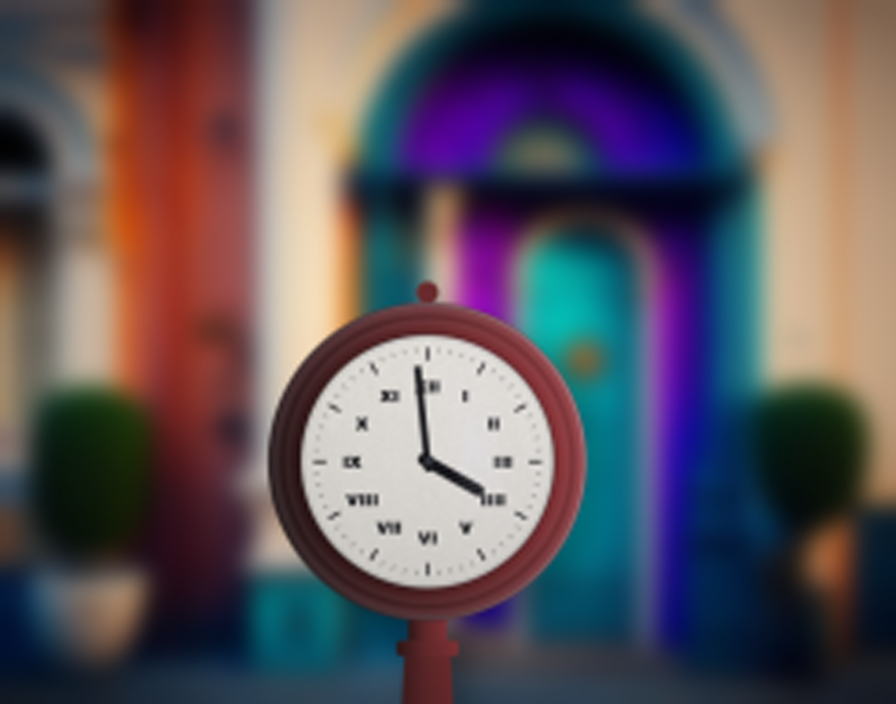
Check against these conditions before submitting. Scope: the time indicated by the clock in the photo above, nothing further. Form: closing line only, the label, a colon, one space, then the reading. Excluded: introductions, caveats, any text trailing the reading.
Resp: 3:59
